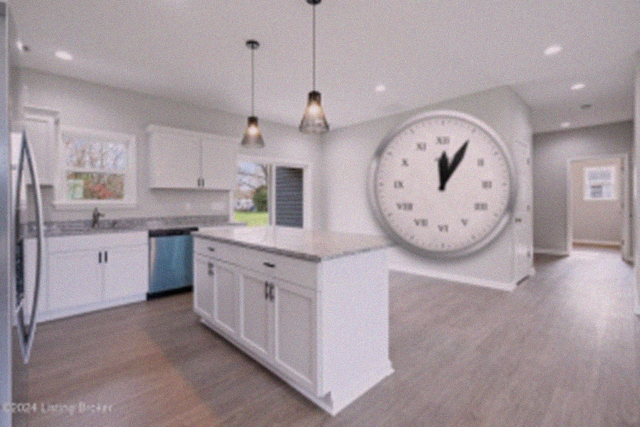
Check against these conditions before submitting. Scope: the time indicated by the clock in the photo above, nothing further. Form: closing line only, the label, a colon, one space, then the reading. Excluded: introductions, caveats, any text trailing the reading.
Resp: 12:05
